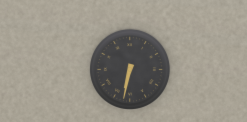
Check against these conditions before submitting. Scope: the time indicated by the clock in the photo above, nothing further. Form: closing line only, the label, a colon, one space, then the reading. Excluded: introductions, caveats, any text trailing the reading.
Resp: 6:32
